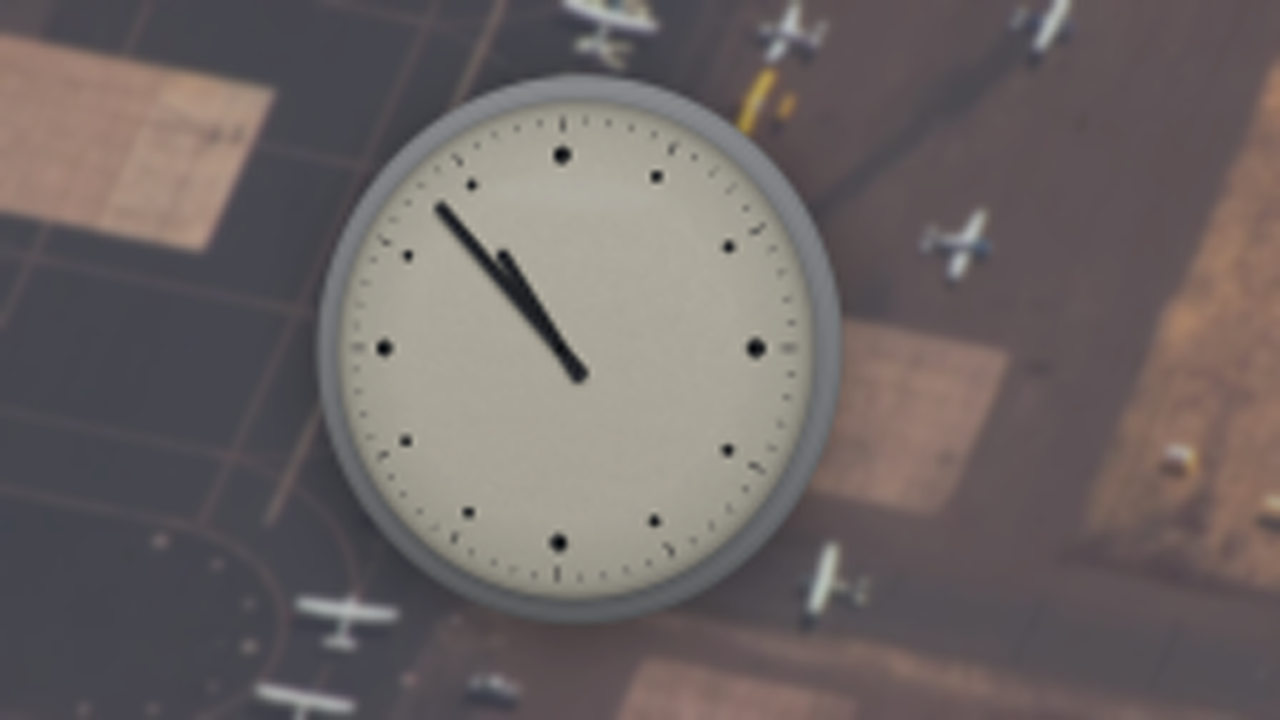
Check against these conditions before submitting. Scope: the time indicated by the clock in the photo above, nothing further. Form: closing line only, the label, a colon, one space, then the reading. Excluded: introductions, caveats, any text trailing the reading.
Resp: 10:53
